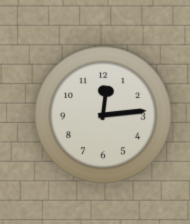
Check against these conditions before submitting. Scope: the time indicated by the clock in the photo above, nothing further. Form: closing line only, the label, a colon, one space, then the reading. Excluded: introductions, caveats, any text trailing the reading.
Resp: 12:14
